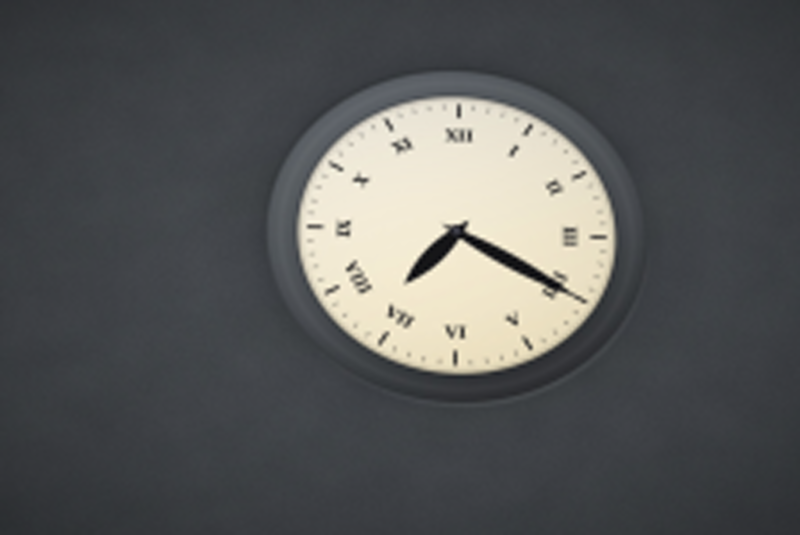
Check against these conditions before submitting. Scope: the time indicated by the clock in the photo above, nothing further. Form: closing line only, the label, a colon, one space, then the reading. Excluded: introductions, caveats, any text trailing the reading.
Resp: 7:20
